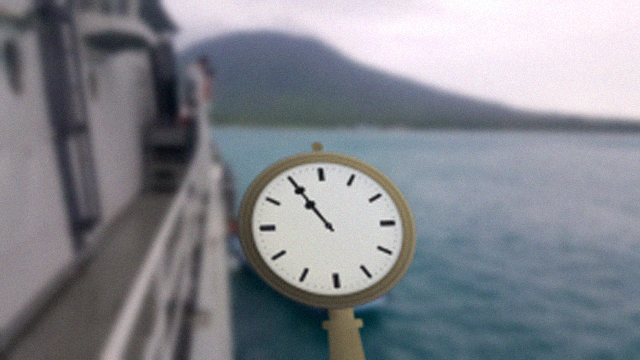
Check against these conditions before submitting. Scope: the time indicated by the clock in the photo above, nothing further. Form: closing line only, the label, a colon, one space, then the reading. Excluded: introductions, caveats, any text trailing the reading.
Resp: 10:55
